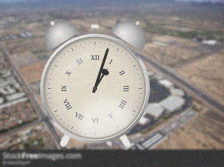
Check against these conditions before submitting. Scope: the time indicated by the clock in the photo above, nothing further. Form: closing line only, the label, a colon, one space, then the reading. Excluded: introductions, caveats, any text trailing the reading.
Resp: 1:03
